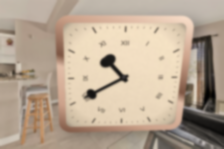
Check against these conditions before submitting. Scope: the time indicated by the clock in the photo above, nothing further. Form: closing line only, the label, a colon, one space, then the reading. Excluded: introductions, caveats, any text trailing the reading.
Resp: 10:40
